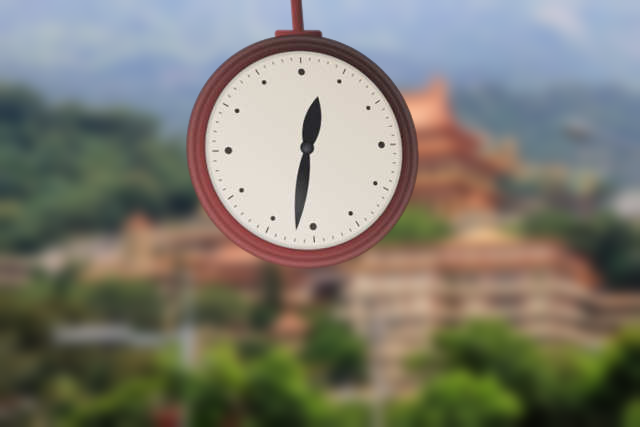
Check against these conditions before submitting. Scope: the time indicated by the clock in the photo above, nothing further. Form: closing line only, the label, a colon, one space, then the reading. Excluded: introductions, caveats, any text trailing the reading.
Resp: 12:32
